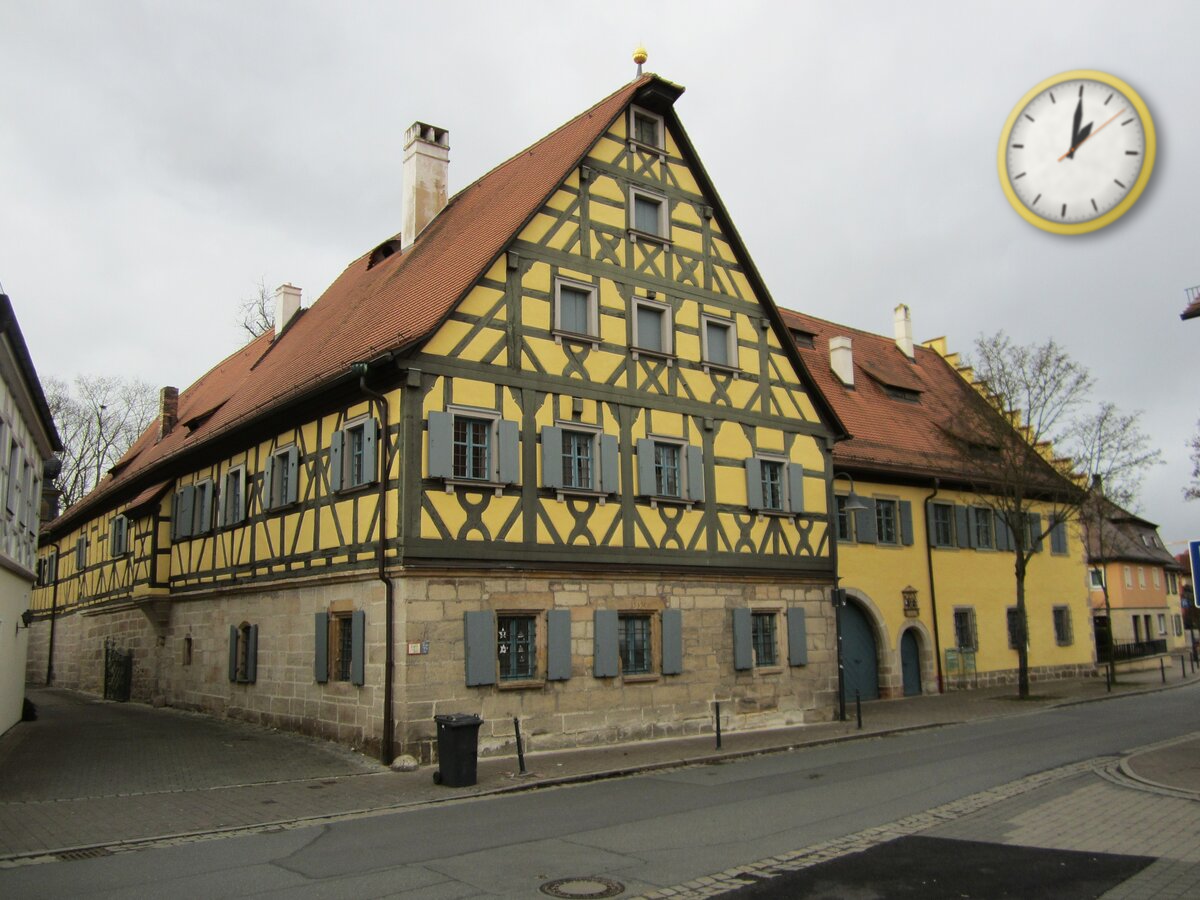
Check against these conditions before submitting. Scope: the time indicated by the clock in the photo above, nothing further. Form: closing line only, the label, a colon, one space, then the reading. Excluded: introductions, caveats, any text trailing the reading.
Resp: 1:00:08
